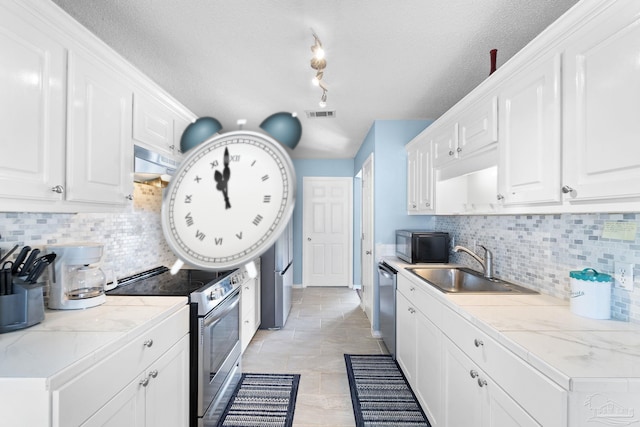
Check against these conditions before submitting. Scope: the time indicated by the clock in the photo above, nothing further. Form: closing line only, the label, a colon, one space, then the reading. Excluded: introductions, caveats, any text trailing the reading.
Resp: 10:58
